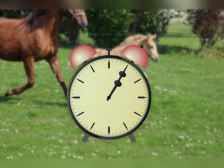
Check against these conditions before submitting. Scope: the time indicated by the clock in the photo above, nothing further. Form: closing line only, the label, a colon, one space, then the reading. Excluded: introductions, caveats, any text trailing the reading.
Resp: 1:05
